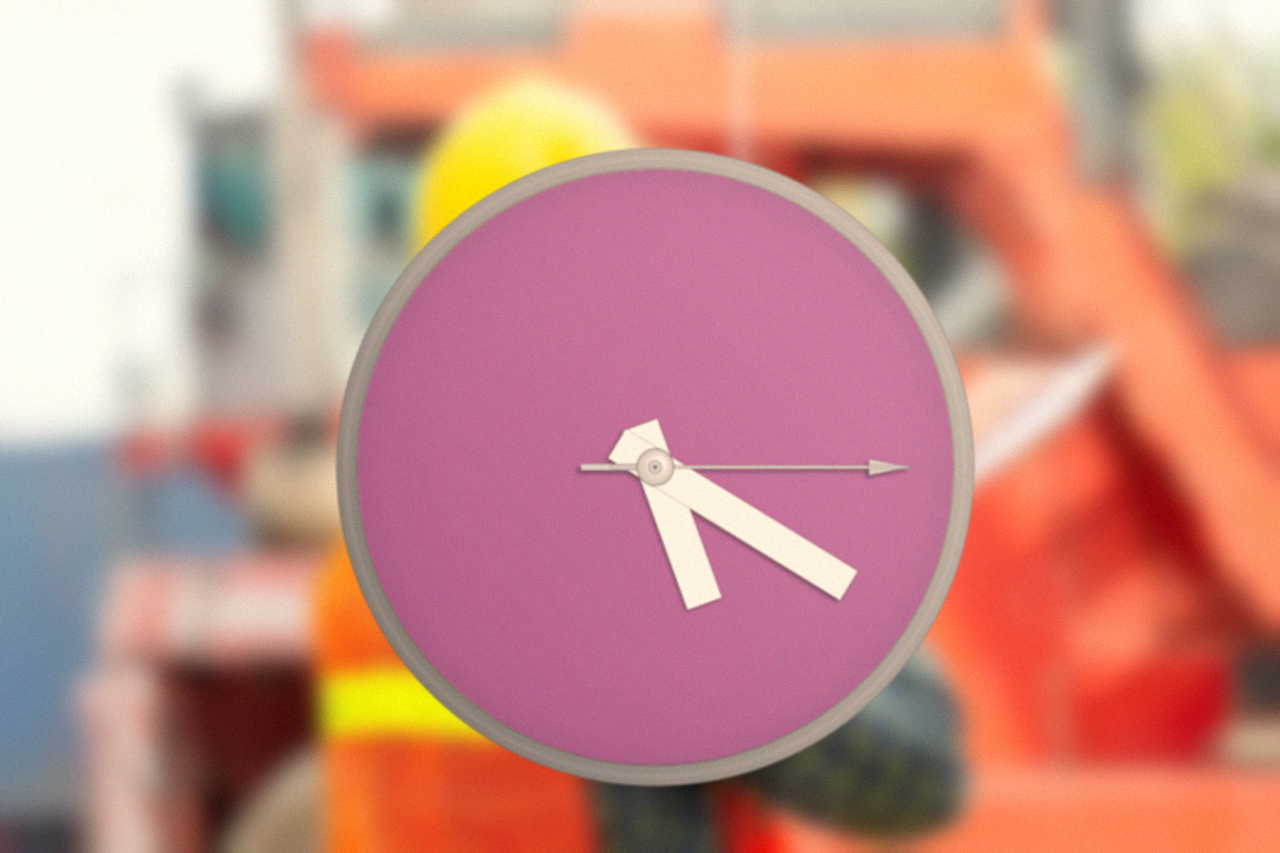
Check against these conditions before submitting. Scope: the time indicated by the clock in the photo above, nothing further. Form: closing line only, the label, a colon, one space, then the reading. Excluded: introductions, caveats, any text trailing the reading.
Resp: 5:20:15
